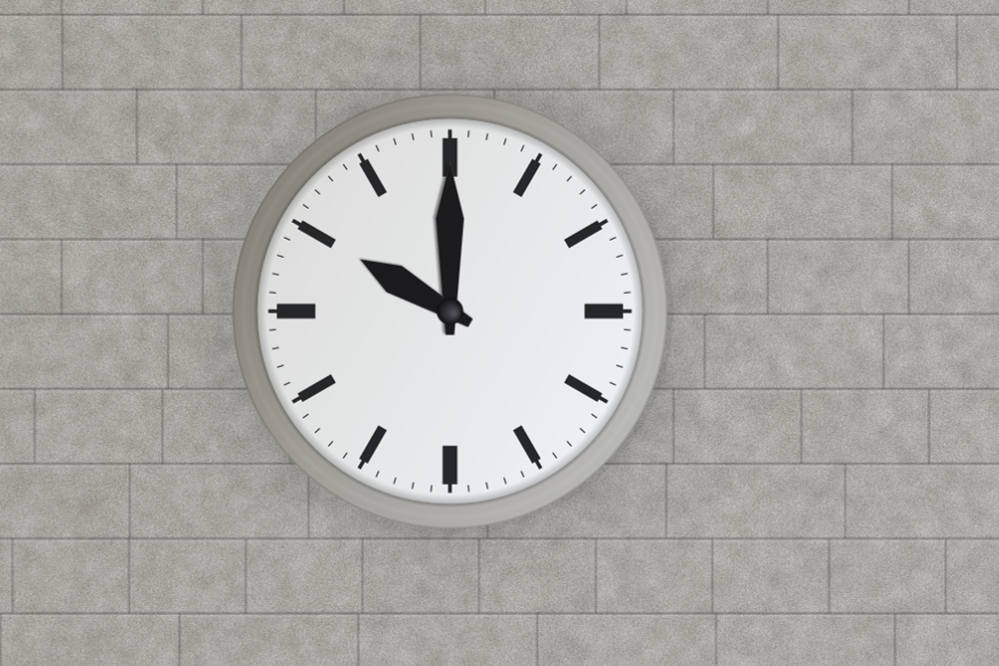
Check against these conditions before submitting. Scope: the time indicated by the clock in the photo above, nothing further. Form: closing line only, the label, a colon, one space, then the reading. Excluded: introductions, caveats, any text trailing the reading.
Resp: 10:00
